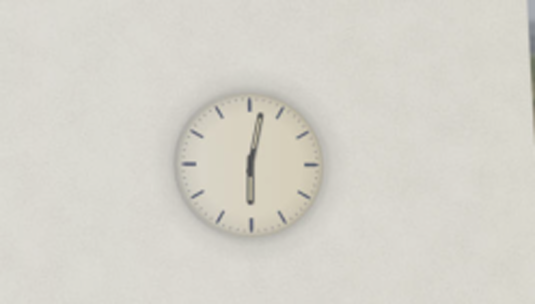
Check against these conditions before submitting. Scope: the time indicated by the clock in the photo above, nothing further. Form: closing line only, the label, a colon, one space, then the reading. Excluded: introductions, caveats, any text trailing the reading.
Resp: 6:02
